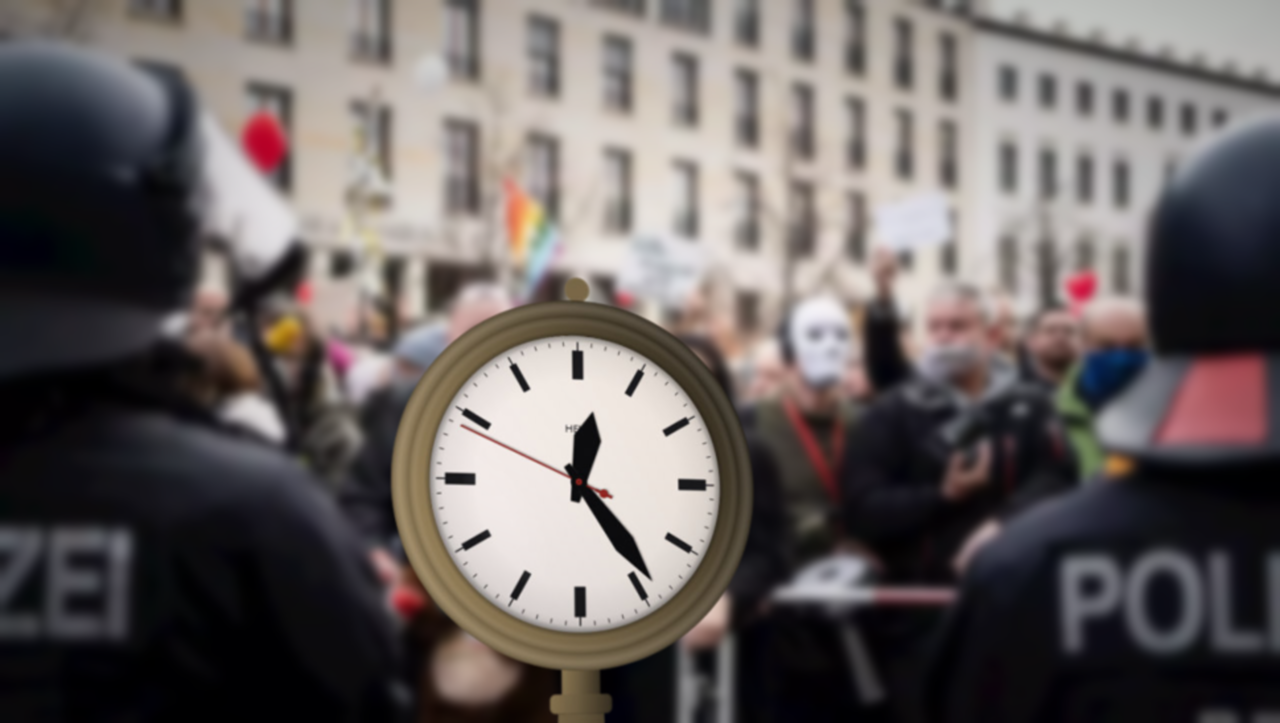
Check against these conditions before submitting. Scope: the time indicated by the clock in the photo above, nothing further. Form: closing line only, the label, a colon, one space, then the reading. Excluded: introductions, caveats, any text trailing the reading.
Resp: 12:23:49
